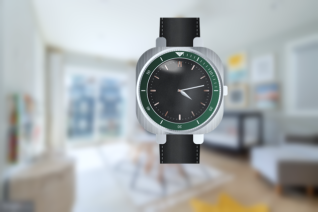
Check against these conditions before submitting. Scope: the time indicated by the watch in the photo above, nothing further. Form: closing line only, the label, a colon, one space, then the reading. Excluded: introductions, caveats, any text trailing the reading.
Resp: 4:13
